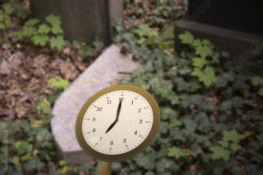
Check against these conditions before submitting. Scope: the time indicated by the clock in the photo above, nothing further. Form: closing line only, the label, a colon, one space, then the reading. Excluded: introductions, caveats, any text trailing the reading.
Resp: 7:00
